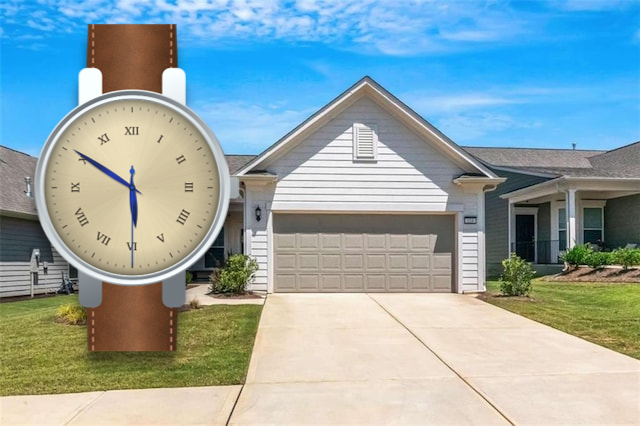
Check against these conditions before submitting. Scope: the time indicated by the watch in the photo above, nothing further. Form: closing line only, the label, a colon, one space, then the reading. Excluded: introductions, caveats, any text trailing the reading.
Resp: 5:50:30
